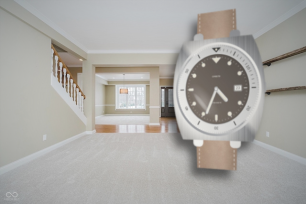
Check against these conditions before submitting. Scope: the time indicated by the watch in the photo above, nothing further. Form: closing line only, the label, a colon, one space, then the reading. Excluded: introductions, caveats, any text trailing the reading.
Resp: 4:34
